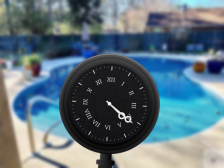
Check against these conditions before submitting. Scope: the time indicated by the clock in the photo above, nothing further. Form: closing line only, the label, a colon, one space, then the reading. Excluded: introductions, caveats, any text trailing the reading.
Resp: 4:21
